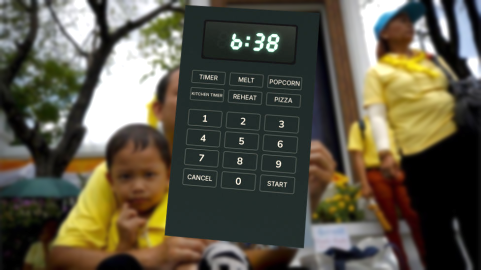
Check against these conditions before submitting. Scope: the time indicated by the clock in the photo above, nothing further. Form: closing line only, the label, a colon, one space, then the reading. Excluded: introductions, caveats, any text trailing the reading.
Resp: 6:38
